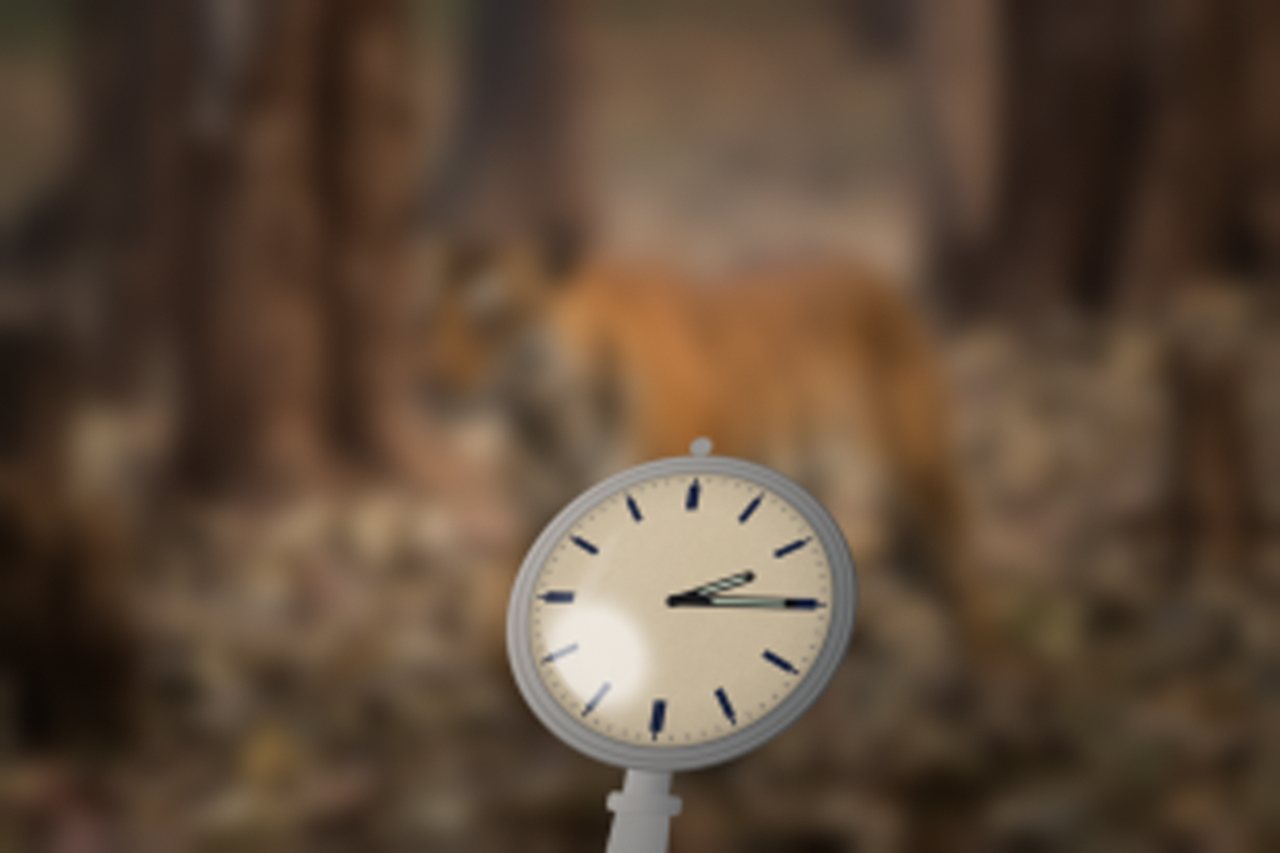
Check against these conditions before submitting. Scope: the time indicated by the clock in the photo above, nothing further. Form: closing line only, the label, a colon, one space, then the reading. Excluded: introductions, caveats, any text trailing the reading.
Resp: 2:15
